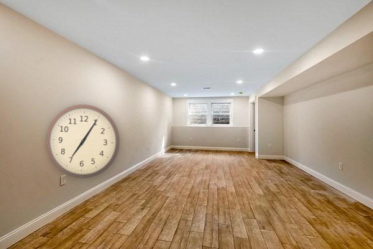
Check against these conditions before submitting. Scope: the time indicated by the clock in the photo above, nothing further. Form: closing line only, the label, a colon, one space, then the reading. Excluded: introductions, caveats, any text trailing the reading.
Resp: 7:05
